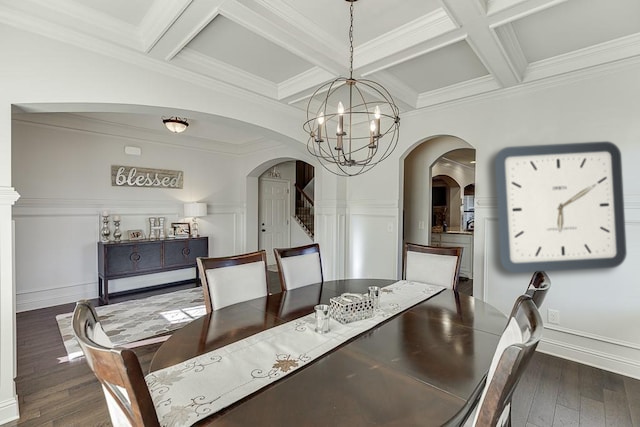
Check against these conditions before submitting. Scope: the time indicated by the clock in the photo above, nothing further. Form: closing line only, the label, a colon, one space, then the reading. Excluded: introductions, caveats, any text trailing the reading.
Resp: 6:10
